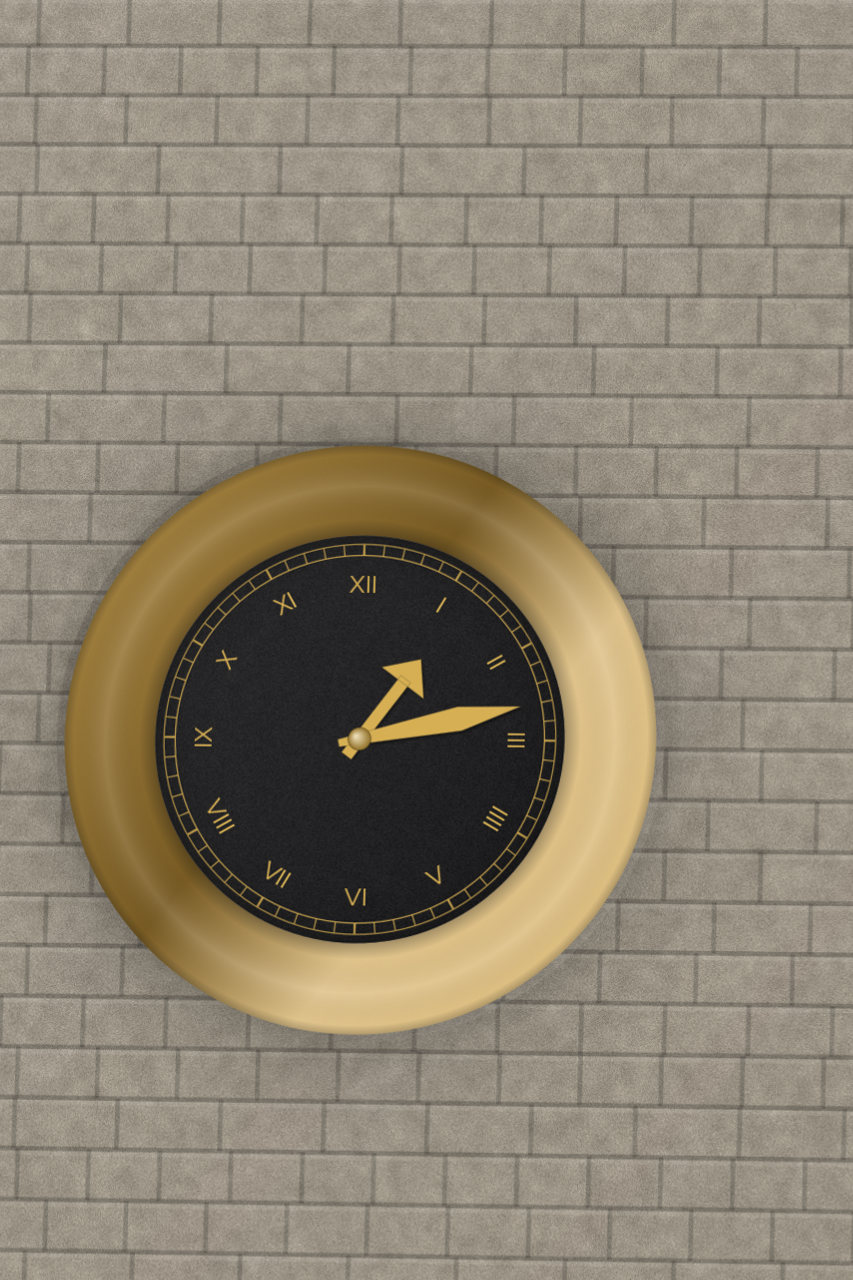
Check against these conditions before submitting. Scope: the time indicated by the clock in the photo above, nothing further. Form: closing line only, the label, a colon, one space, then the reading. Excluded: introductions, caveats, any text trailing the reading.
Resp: 1:13
